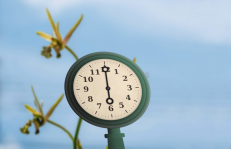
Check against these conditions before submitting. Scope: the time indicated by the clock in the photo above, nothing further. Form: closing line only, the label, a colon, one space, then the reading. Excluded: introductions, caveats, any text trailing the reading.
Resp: 6:00
